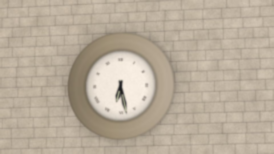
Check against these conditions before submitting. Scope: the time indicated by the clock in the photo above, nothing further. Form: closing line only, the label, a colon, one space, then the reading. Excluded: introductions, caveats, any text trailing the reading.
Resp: 6:28
